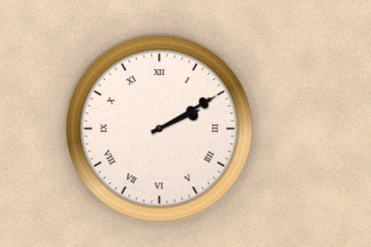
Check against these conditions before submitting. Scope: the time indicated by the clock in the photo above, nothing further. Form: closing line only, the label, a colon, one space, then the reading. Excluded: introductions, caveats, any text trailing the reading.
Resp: 2:10
